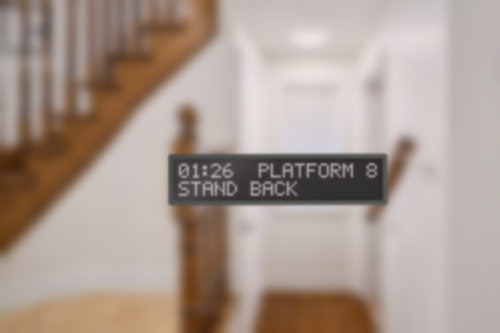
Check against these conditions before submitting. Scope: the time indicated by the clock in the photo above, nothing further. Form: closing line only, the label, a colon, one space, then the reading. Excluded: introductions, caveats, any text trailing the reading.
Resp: 1:26
